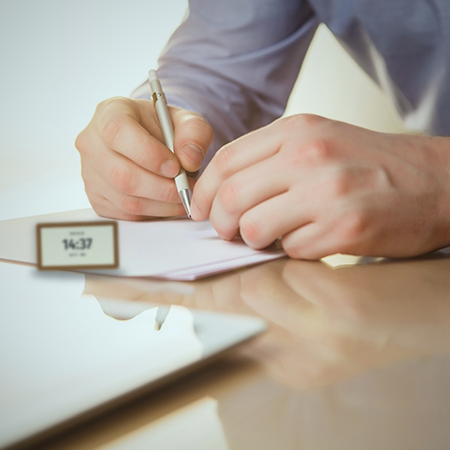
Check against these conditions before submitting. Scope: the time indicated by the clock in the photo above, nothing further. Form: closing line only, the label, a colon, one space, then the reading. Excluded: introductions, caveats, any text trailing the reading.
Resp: 14:37
